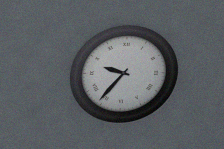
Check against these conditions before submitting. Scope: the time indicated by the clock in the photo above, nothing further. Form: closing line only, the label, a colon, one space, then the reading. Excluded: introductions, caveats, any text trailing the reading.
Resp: 9:36
